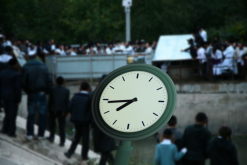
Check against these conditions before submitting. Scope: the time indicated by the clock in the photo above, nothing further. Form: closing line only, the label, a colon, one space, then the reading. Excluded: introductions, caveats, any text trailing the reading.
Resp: 7:44
